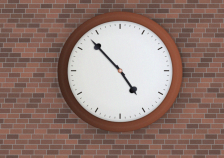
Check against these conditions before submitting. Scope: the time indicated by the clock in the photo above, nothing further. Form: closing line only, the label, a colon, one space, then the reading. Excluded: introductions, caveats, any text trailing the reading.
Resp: 4:53
